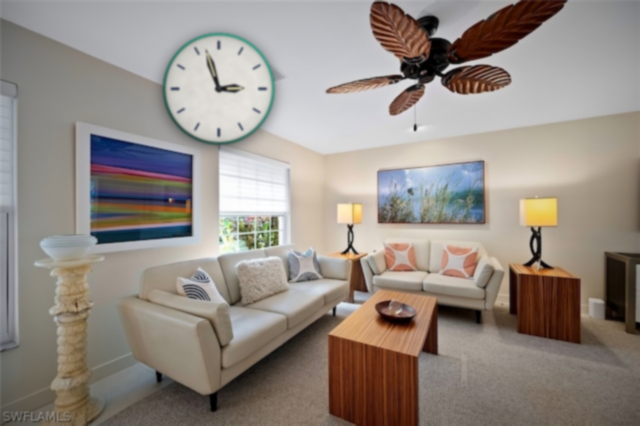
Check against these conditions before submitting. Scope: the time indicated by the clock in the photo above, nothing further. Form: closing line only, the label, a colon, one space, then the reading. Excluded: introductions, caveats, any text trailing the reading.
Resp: 2:57
